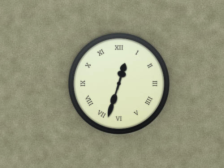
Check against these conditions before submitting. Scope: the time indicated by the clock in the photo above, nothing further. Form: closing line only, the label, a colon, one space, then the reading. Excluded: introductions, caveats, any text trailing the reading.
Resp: 12:33
